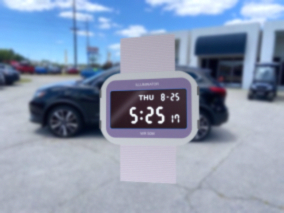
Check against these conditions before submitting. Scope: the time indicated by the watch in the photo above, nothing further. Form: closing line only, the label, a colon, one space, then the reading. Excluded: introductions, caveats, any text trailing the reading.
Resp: 5:25
